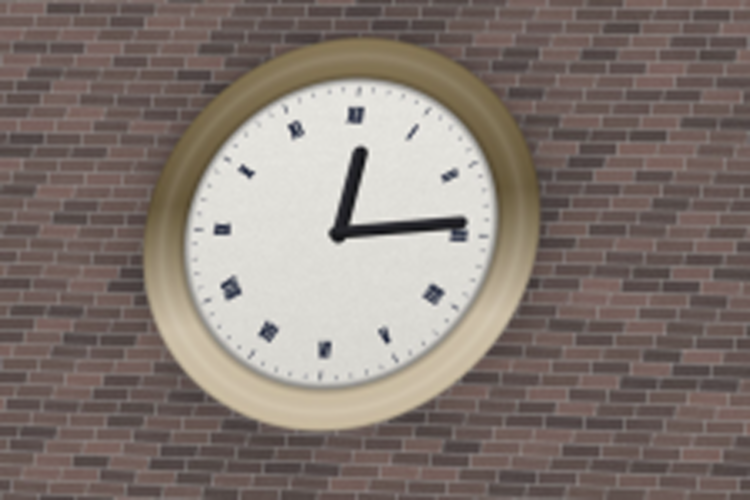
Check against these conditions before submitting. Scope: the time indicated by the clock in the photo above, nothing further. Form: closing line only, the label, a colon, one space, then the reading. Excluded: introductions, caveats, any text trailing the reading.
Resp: 12:14
